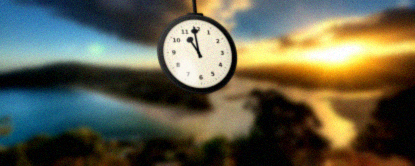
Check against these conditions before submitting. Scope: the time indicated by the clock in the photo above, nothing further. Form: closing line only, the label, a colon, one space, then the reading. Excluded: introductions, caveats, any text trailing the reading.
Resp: 10:59
